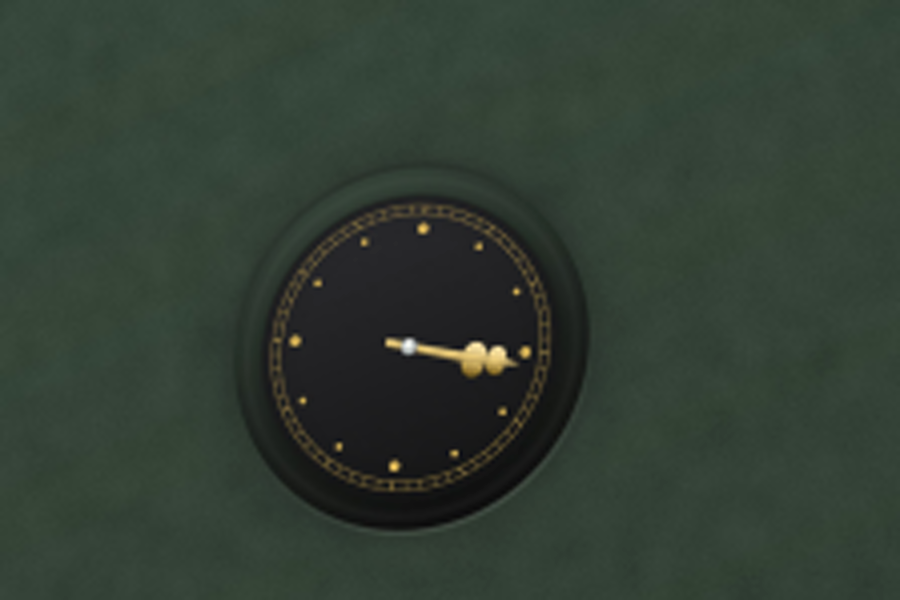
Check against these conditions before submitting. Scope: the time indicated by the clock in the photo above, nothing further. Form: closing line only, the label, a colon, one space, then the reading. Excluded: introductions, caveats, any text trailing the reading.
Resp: 3:16
